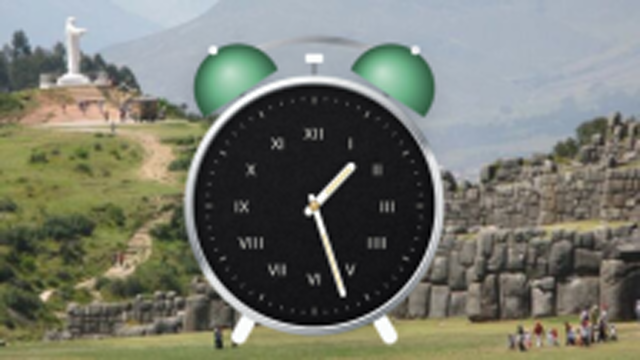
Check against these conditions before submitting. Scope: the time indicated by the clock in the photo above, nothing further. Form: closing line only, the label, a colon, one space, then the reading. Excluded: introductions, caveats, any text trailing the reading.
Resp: 1:27
